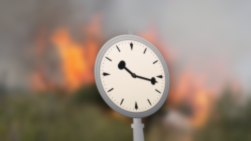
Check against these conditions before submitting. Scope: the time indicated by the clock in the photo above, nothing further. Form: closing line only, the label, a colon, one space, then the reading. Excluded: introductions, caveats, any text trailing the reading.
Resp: 10:17
